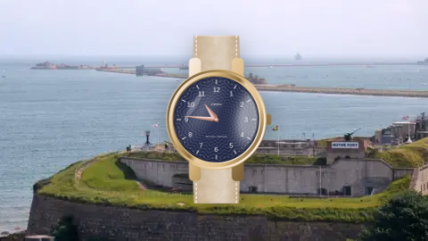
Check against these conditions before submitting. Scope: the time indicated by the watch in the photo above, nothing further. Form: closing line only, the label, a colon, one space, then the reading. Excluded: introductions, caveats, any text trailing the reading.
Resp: 10:46
